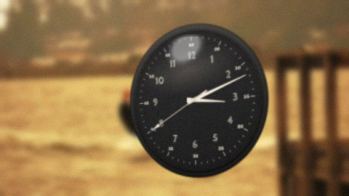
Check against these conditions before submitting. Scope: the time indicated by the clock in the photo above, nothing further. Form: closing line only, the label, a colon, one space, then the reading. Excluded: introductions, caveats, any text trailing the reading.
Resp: 3:11:40
